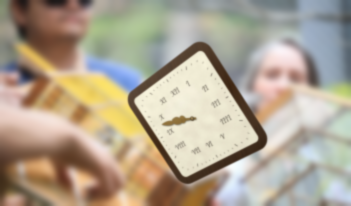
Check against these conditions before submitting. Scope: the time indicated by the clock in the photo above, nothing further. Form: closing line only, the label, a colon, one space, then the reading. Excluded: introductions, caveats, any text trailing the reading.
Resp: 9:48
